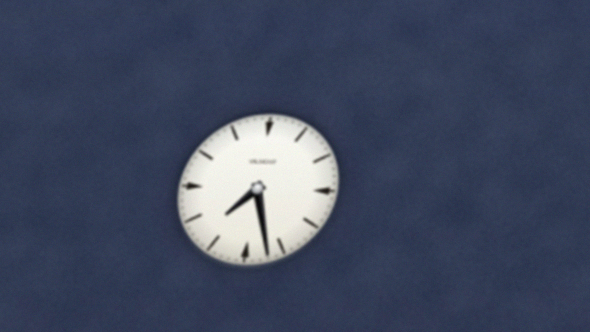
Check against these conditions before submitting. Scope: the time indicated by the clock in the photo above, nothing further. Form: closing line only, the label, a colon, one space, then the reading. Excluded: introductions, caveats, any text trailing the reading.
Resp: 7:27
